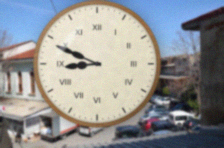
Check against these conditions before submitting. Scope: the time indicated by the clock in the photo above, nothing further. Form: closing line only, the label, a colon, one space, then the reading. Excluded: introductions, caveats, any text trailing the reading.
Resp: 8:49
